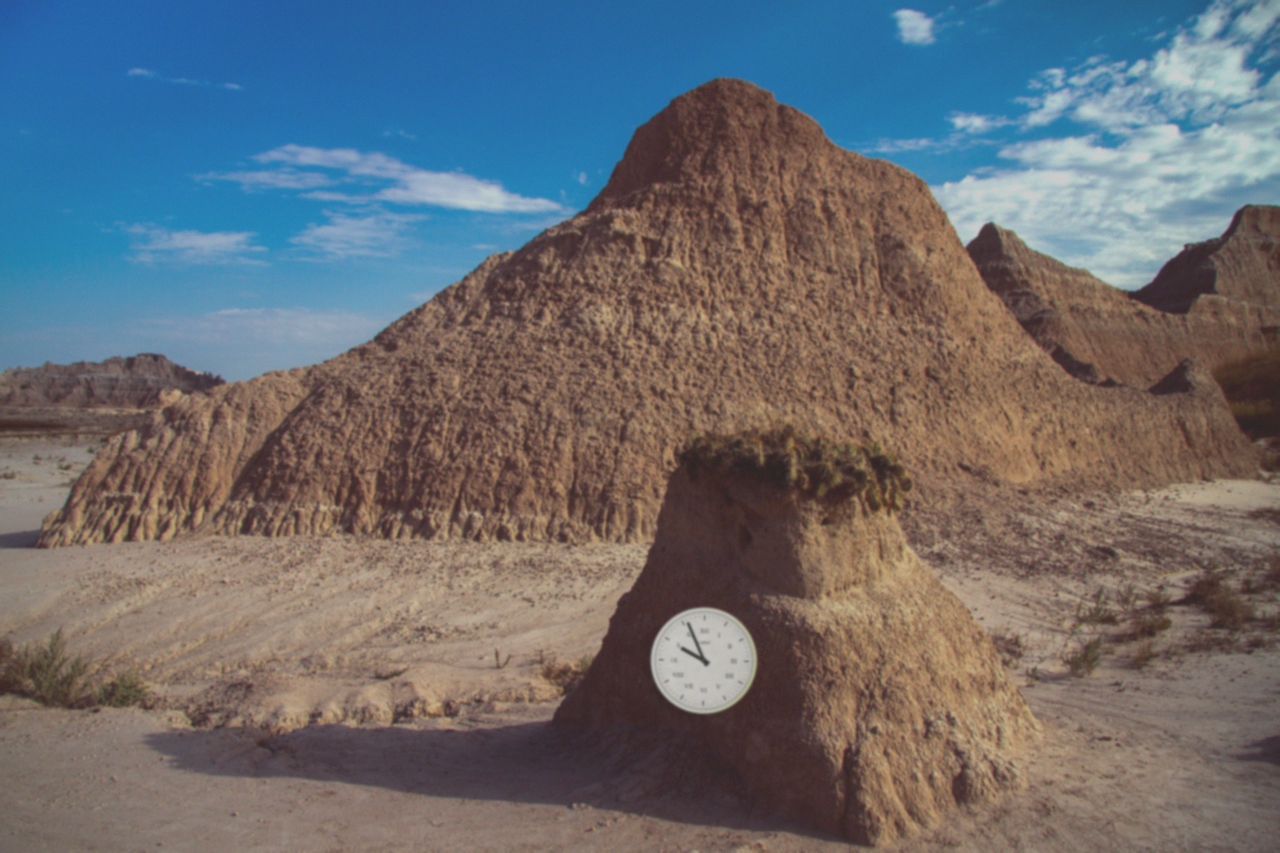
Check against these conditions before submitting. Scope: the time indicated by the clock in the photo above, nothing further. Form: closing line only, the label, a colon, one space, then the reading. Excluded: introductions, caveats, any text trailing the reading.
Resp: 9:56
